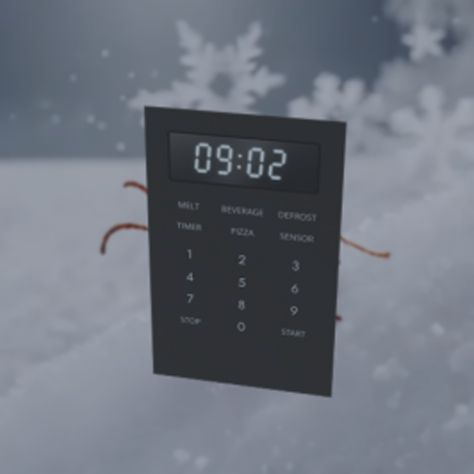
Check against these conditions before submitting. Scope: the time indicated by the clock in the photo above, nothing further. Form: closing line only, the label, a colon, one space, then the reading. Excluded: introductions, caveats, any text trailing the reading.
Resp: 9:02
